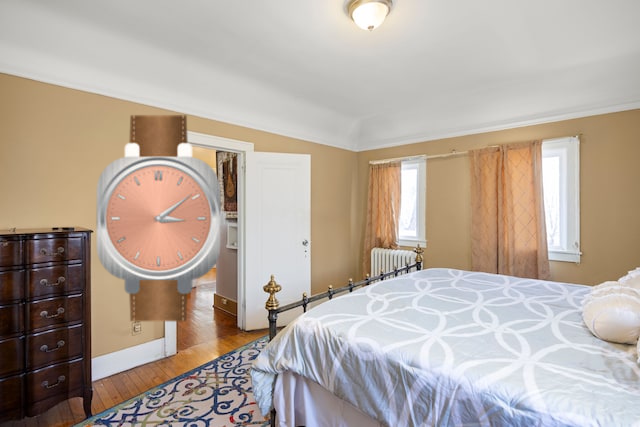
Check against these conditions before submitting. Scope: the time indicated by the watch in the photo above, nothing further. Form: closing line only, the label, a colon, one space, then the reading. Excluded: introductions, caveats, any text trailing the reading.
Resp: 3:09
